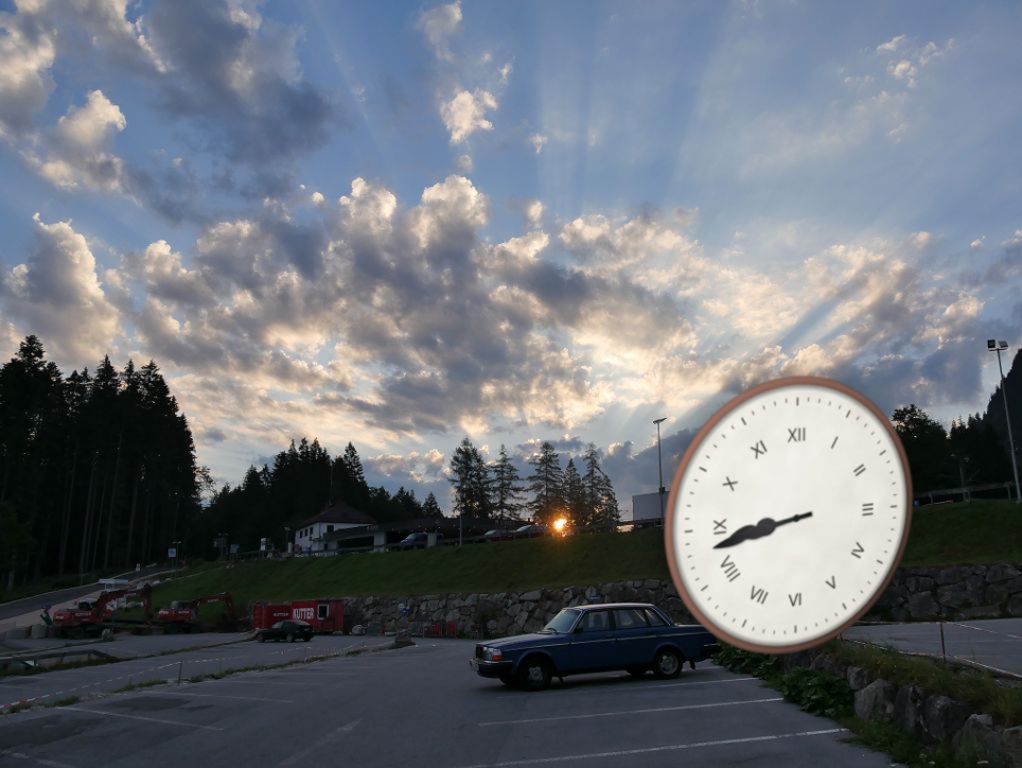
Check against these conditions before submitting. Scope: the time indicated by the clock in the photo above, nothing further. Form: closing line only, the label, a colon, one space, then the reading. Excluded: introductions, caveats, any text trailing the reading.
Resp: 8:43
